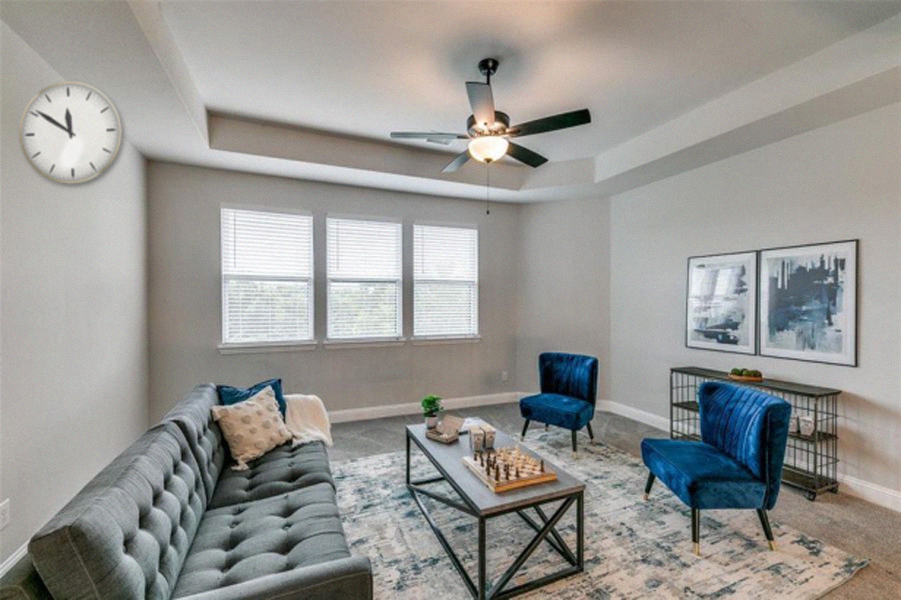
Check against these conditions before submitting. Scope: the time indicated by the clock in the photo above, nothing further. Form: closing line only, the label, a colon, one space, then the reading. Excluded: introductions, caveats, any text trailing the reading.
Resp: 11:51
